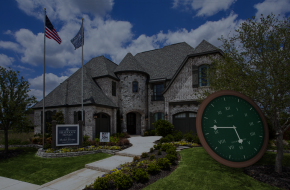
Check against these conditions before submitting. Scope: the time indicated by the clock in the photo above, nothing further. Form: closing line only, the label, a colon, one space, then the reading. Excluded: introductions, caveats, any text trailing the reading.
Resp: 5:47
